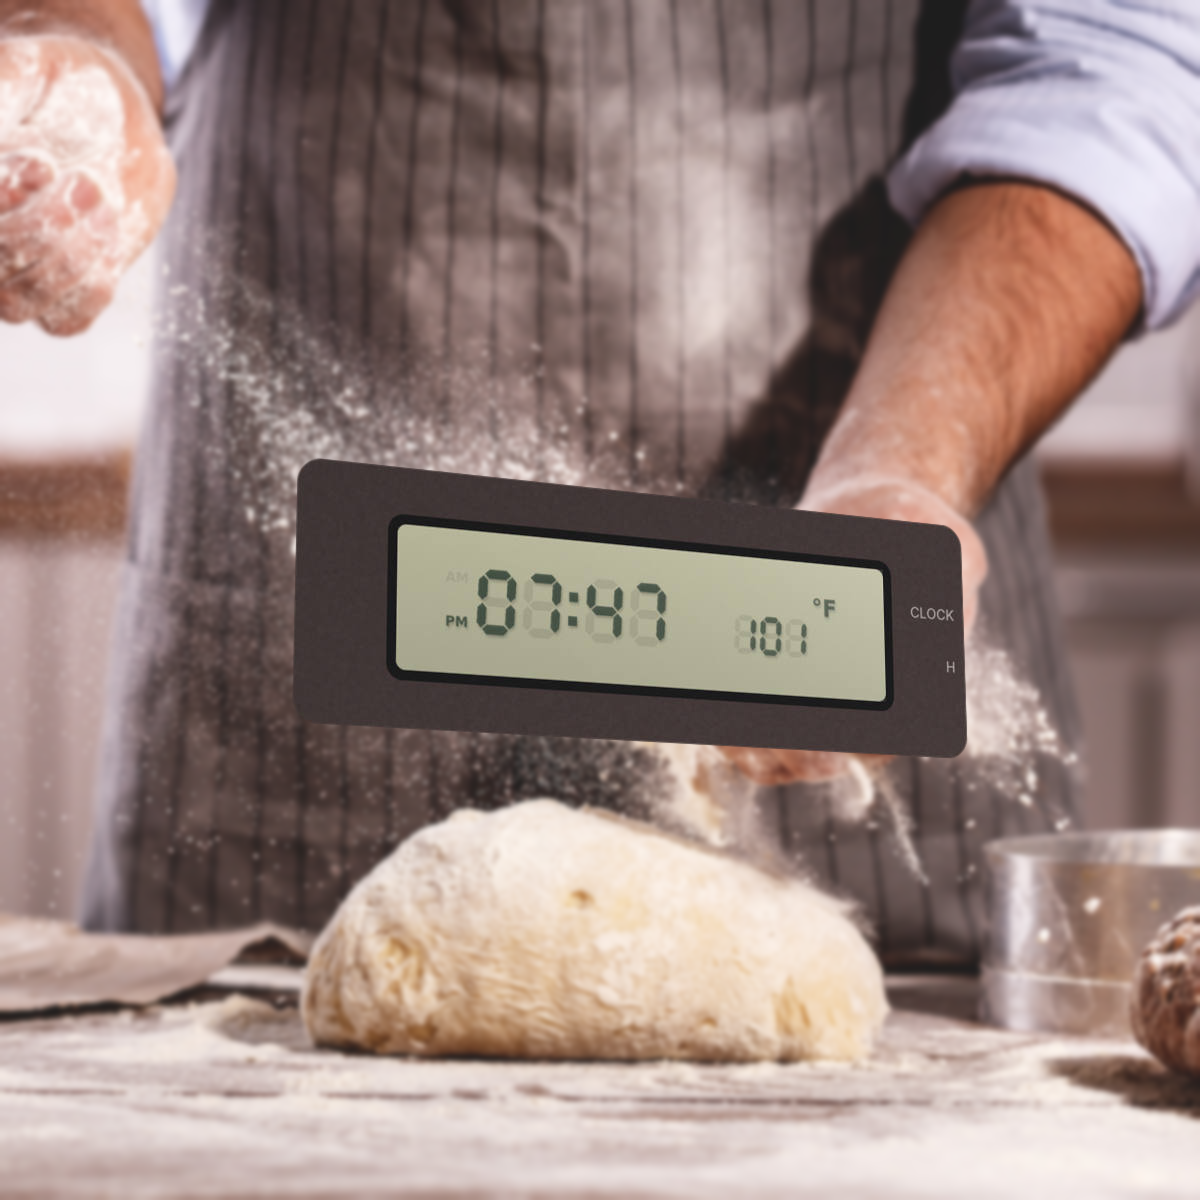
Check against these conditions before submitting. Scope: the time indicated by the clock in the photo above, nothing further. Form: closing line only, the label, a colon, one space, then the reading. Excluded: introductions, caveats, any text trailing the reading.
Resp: 7:47
